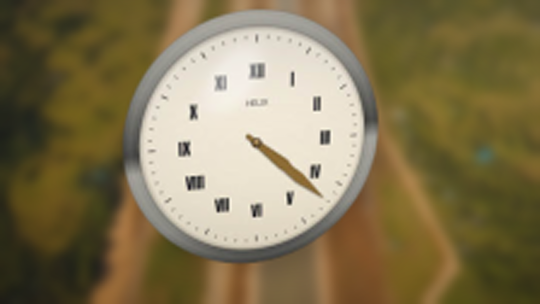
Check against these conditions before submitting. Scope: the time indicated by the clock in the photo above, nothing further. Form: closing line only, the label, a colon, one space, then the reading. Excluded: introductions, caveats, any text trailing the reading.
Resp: 4:22
